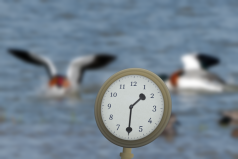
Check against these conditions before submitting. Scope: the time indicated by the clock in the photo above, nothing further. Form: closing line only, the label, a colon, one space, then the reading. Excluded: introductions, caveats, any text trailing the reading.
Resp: 1:30
